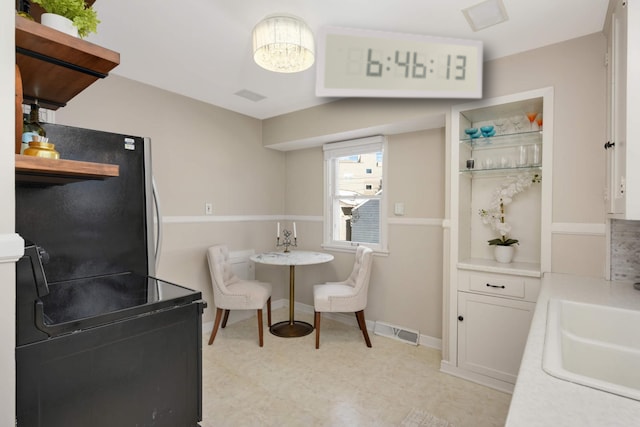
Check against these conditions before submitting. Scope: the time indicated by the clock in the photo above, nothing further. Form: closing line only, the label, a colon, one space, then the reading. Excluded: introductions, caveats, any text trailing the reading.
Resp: 6:46:13
